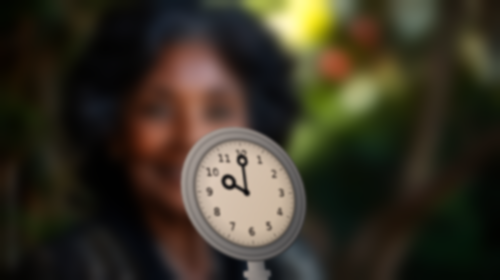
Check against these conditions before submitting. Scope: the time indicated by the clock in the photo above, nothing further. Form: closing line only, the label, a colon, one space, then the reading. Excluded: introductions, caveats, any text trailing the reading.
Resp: 10:00
